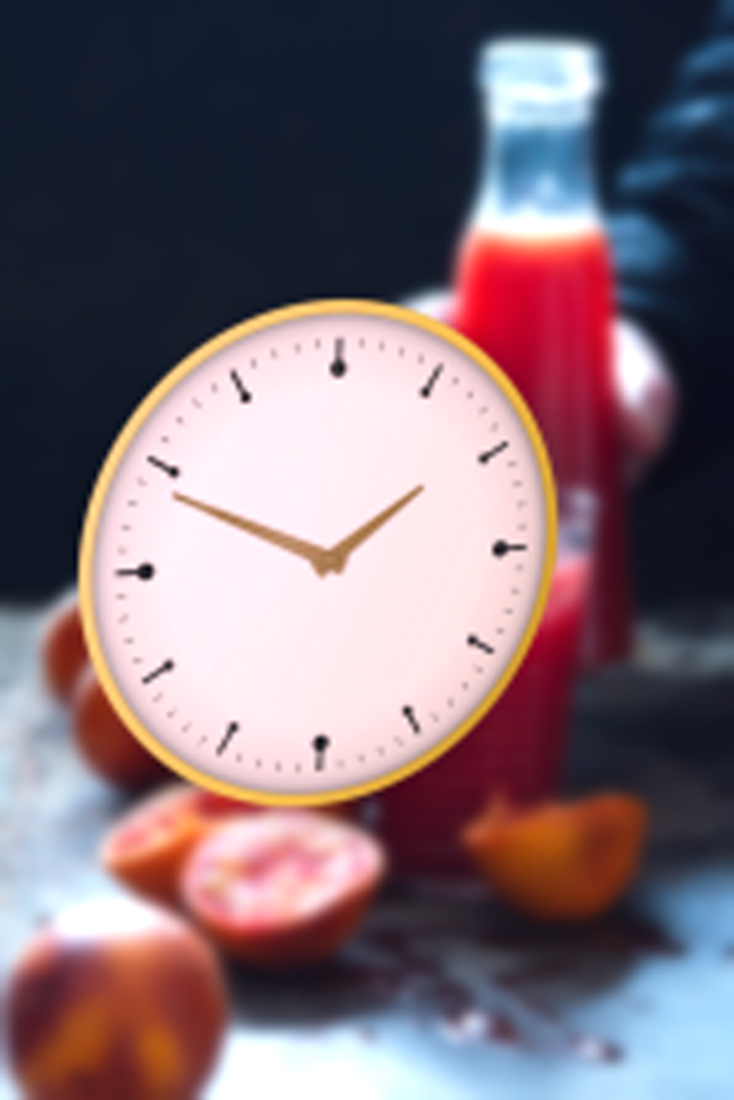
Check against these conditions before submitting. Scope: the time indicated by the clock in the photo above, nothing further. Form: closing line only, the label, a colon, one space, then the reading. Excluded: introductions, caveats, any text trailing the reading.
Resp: 1:49
